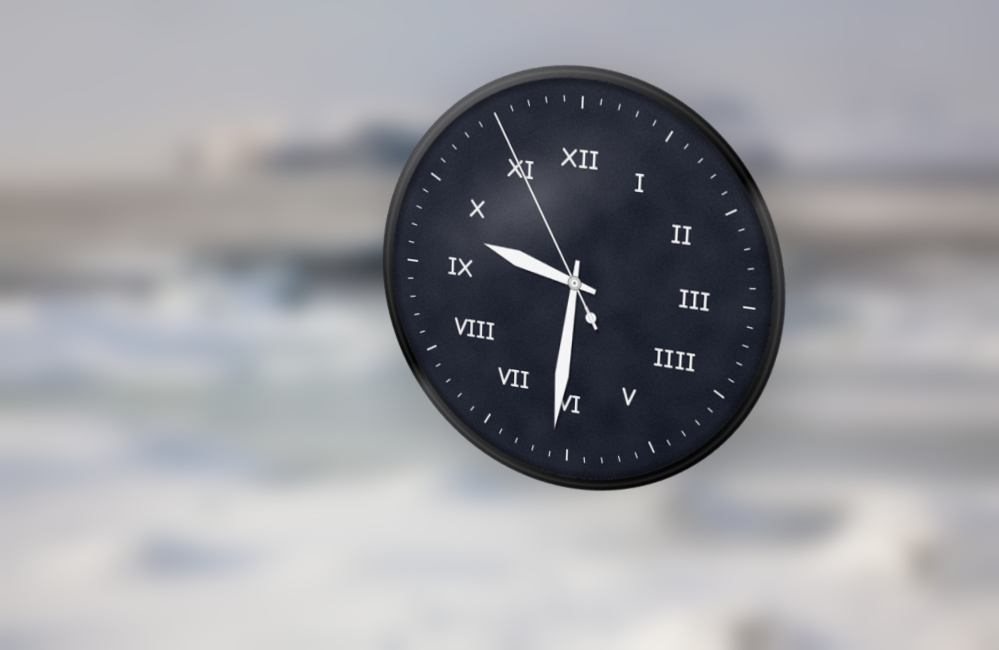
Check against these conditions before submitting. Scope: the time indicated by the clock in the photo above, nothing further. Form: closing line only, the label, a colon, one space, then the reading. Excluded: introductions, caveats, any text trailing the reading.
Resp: 9:30:55
